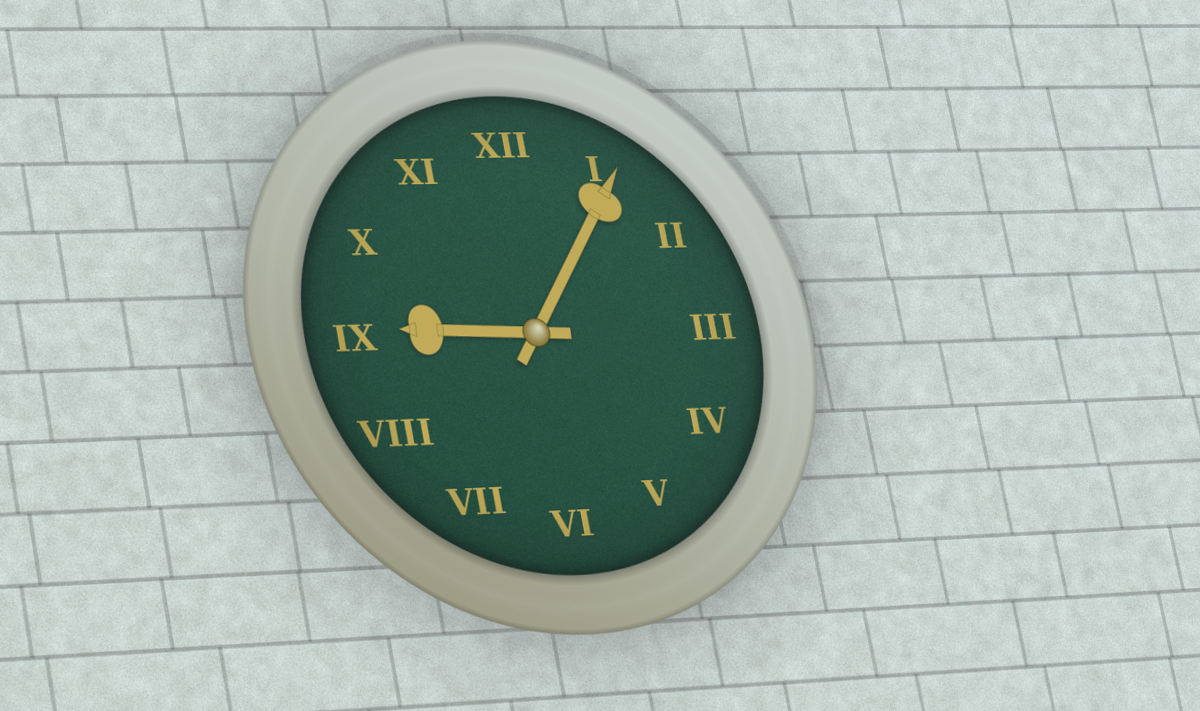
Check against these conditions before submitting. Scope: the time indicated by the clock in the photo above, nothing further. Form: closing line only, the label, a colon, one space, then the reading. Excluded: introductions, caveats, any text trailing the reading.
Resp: 9:06
